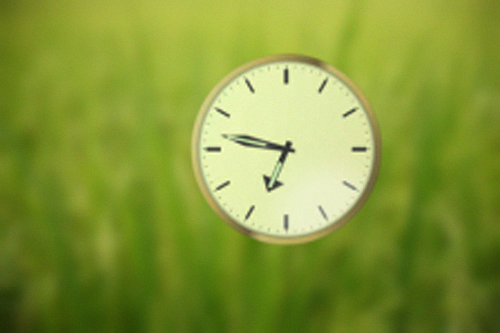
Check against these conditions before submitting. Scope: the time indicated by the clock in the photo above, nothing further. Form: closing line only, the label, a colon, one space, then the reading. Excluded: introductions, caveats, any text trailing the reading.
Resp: 6:47
